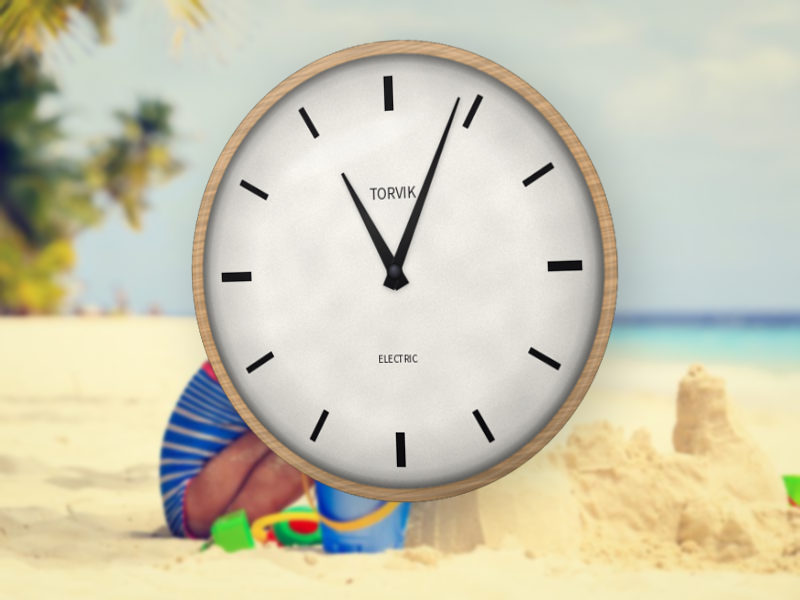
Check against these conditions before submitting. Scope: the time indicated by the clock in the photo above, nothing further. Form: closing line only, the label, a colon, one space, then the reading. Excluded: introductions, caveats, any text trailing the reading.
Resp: 11:04
